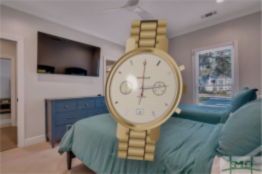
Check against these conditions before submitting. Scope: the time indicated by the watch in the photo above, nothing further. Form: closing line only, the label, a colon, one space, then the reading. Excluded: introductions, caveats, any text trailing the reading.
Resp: 6:14
